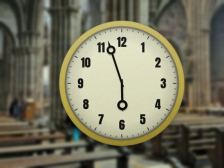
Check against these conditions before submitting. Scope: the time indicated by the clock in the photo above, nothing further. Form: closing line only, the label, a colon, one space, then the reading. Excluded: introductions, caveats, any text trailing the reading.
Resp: 5:57
